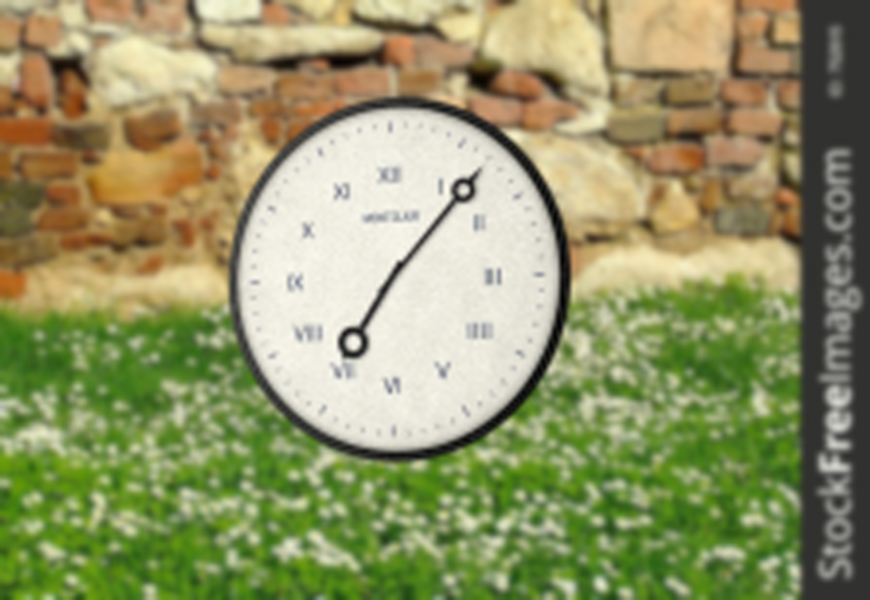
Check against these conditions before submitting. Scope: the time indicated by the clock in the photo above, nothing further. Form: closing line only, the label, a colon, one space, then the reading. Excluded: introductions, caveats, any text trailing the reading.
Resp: 7:07
